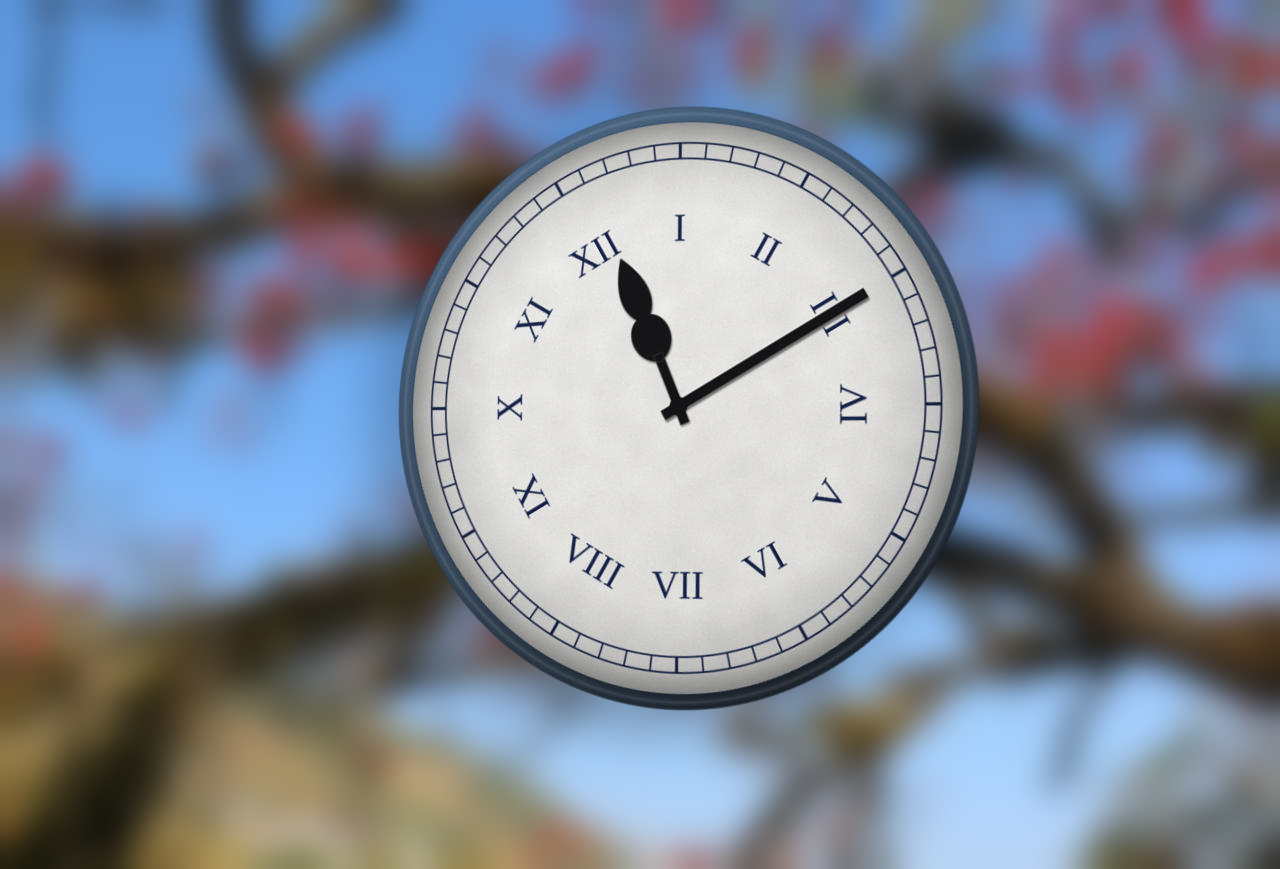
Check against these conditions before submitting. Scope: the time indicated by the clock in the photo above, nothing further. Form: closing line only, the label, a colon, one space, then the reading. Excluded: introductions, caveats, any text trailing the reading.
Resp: 12:15
